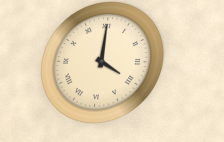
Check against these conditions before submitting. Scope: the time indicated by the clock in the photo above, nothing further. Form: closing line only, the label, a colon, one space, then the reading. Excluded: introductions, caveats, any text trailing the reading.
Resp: 4:00
